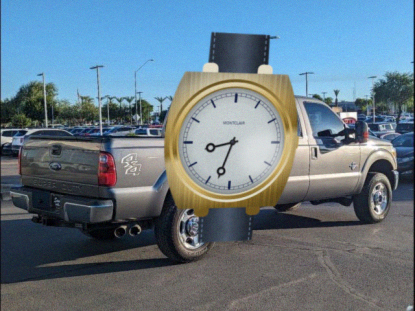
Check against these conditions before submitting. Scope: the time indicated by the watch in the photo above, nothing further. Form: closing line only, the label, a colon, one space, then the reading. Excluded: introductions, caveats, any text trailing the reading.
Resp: 8:33
